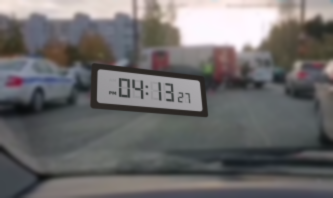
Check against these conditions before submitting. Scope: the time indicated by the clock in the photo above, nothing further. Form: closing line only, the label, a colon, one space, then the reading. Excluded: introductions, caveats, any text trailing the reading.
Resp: 4:13:27
